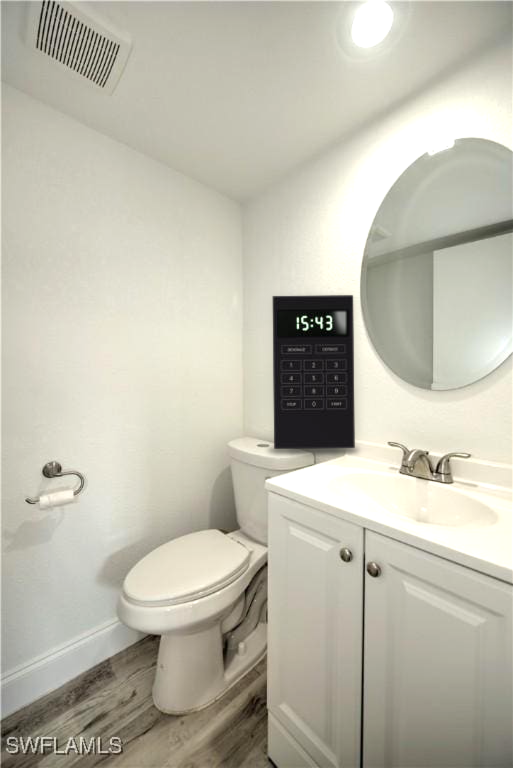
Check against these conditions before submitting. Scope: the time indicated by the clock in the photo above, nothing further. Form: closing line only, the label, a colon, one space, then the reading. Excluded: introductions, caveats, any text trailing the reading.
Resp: 15:43
